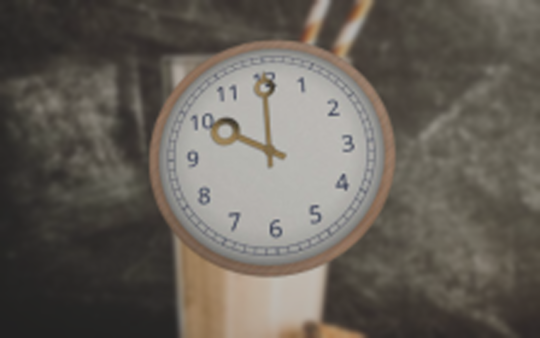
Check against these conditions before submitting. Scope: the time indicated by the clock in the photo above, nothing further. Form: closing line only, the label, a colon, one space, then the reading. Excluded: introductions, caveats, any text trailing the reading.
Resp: 10:00
